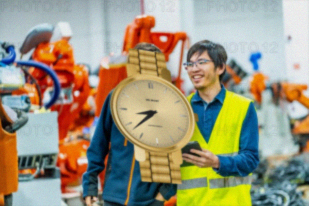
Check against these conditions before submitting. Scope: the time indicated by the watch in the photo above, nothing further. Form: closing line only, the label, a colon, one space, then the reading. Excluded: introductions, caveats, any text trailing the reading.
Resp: 8:38
